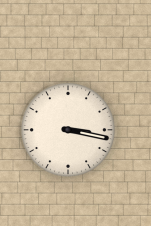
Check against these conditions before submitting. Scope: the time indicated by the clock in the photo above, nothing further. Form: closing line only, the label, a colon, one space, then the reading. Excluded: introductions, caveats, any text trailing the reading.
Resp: 3:17
